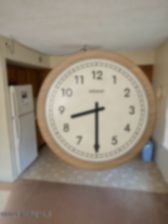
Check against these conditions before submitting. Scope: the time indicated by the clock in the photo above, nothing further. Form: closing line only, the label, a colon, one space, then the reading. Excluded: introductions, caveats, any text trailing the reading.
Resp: 8:30
